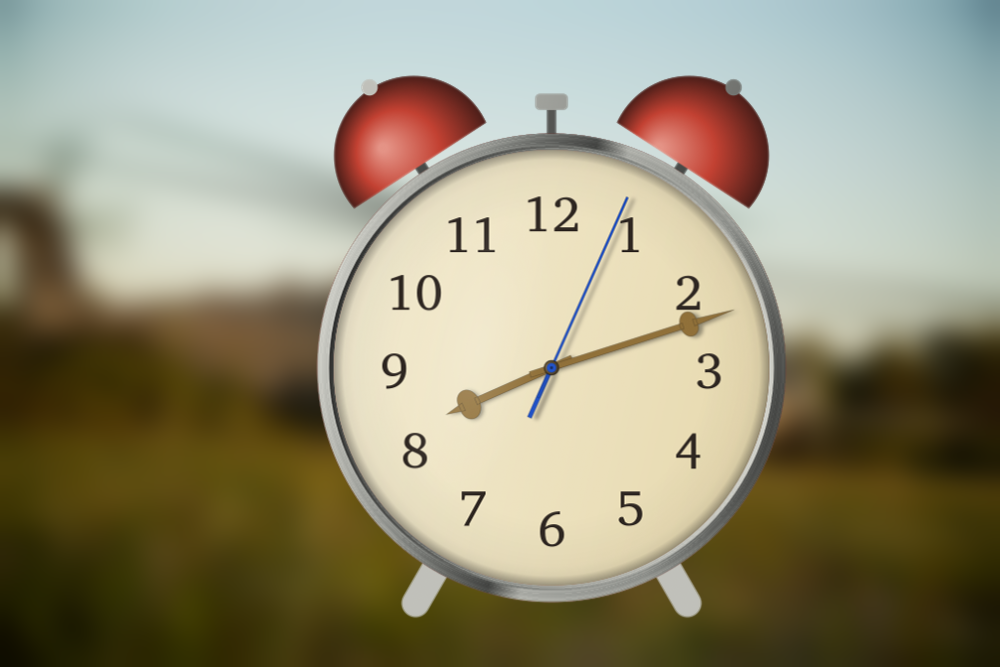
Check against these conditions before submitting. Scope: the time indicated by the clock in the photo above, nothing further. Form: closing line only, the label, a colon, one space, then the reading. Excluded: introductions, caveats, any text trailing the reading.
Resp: 8:12:04
